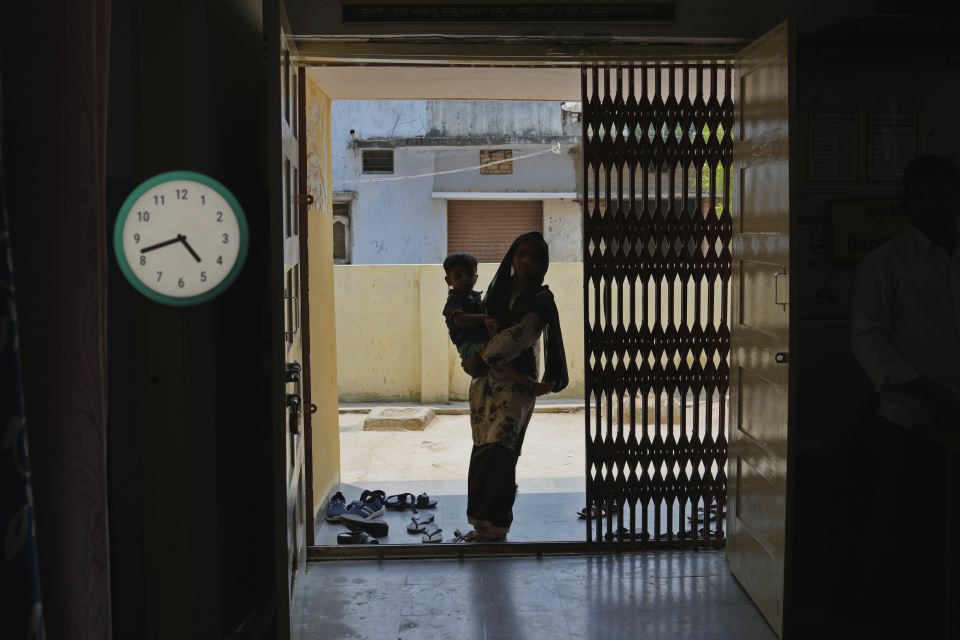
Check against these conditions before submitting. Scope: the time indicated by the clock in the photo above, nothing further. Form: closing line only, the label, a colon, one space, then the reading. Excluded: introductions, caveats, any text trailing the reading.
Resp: 4:42
